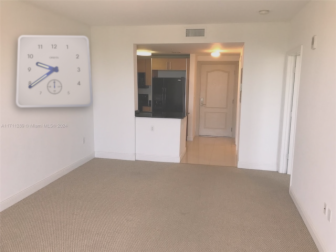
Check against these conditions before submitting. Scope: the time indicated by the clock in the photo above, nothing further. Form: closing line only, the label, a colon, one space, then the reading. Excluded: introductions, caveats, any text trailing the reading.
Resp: 9:39
